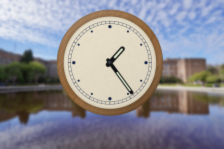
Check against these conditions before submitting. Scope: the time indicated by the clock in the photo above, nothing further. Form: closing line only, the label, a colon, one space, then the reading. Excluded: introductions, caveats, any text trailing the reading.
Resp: 1:24
